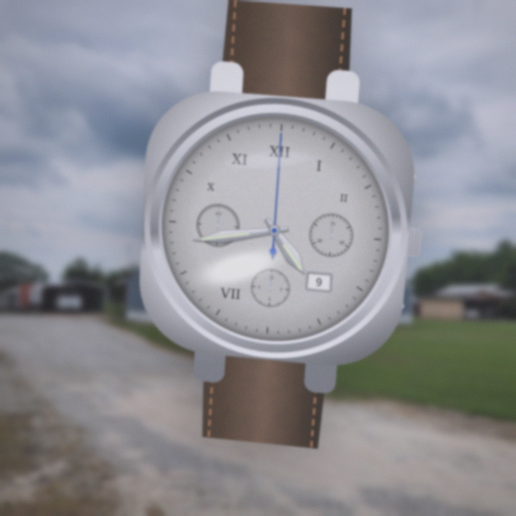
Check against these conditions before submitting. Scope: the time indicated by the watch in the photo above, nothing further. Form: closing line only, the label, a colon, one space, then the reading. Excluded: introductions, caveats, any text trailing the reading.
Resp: 4:43
